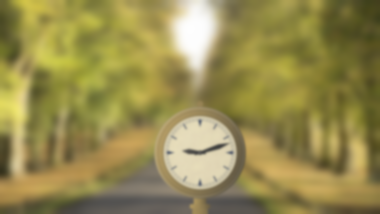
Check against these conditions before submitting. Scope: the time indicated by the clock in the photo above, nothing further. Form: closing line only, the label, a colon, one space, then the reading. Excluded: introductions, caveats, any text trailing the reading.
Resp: 9:12
